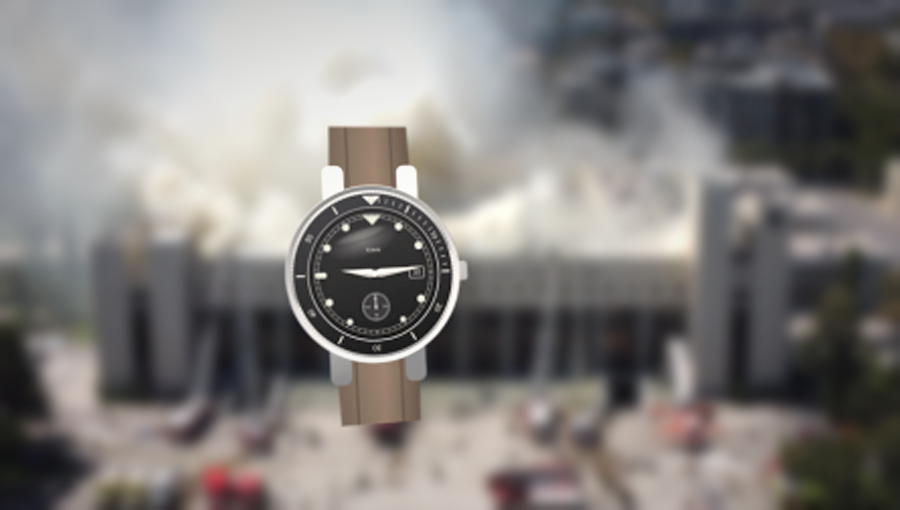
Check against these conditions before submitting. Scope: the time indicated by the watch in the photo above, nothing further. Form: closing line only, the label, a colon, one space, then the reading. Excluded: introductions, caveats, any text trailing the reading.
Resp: 9:14
